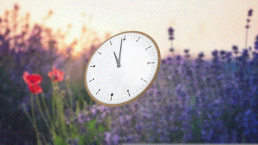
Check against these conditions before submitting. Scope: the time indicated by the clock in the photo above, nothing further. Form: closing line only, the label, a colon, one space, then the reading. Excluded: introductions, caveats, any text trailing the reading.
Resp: 10:59
